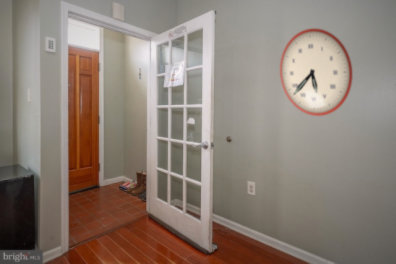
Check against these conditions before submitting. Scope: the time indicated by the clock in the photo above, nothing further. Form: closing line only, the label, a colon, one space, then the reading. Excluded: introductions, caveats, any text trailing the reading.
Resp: 5:38
